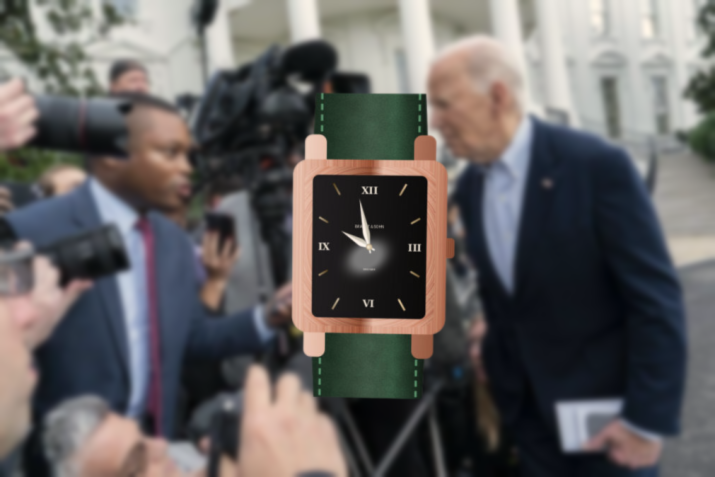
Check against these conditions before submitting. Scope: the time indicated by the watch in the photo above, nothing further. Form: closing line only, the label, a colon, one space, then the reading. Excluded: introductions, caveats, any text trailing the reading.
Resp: 9:58
